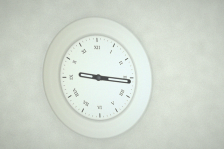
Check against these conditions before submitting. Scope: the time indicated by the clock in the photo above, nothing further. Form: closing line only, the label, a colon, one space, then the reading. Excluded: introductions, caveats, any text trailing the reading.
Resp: 9:16
